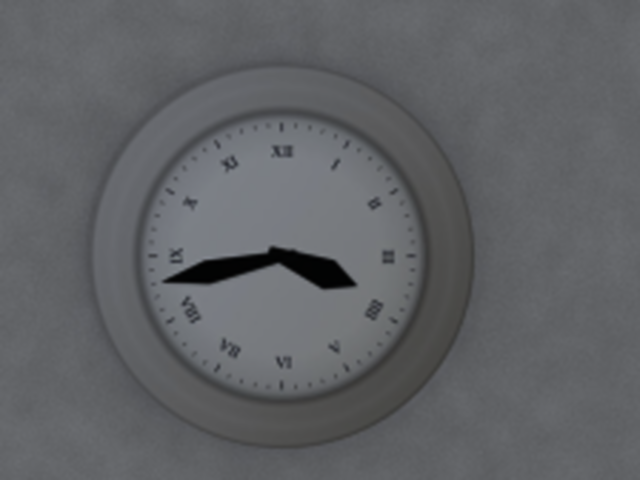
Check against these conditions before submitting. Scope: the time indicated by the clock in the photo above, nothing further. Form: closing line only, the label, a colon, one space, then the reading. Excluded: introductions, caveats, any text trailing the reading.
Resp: 3:43
